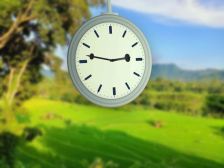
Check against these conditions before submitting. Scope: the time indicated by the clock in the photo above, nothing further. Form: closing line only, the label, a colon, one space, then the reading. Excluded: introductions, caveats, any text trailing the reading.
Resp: 2:47
